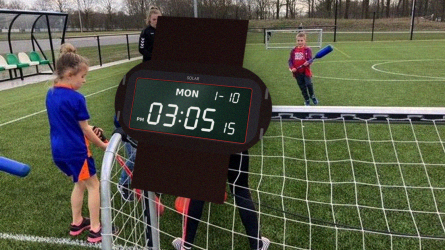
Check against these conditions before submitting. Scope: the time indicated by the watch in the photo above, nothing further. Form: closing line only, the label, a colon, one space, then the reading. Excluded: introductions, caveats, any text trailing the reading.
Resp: 3:05:15
